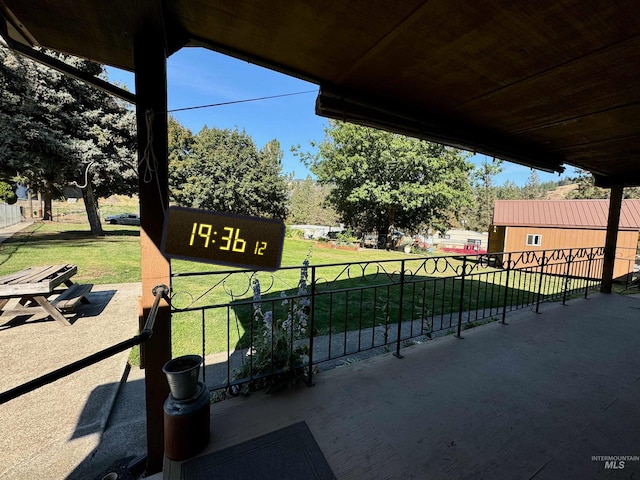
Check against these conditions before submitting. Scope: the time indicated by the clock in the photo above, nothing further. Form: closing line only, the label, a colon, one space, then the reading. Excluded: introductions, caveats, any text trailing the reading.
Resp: 19:36:12
